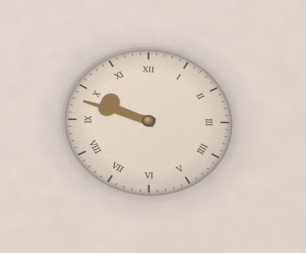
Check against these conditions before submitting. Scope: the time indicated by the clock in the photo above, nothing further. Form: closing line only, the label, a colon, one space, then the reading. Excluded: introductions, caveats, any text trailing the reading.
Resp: 9:48
